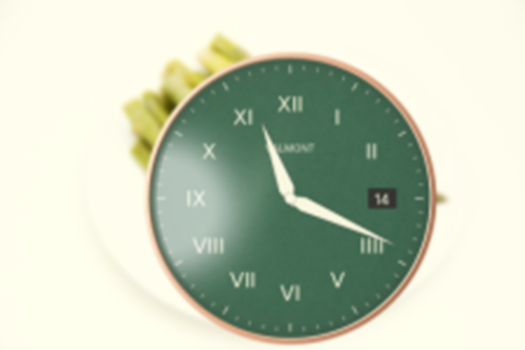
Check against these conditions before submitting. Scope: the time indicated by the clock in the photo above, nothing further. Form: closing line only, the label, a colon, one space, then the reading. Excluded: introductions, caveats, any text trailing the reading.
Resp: 11:19
